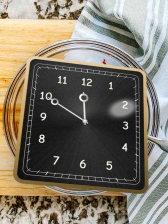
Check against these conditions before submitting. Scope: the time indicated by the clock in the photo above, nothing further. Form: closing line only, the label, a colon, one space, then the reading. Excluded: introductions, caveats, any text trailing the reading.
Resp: 11:50
